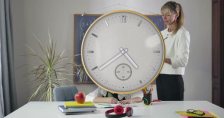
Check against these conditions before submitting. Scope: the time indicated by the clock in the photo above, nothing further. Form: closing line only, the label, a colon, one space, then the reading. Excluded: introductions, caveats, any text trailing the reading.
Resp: 4:39
